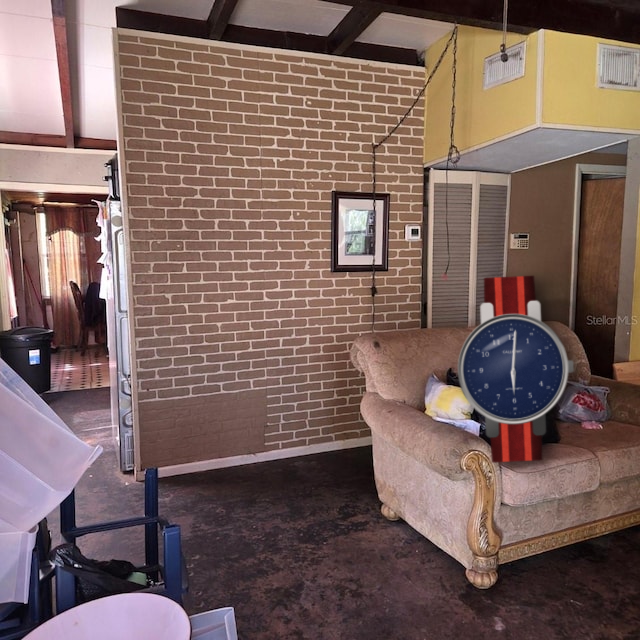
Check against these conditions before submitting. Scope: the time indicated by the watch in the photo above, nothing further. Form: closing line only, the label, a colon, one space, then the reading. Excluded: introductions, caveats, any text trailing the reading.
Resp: 6:01
